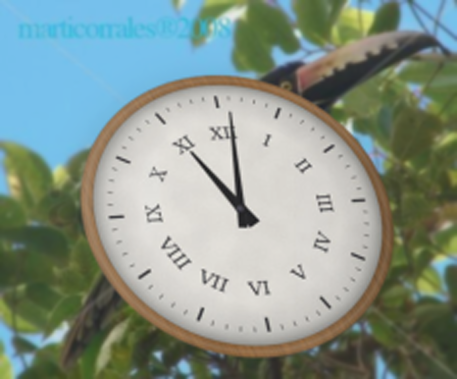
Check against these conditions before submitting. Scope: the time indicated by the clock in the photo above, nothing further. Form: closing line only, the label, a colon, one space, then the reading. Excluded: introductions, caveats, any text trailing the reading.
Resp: 11:01
